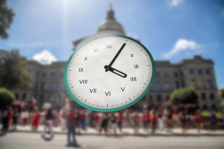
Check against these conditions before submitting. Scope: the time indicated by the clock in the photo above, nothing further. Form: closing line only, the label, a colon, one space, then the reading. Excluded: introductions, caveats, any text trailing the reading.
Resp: 4:05
